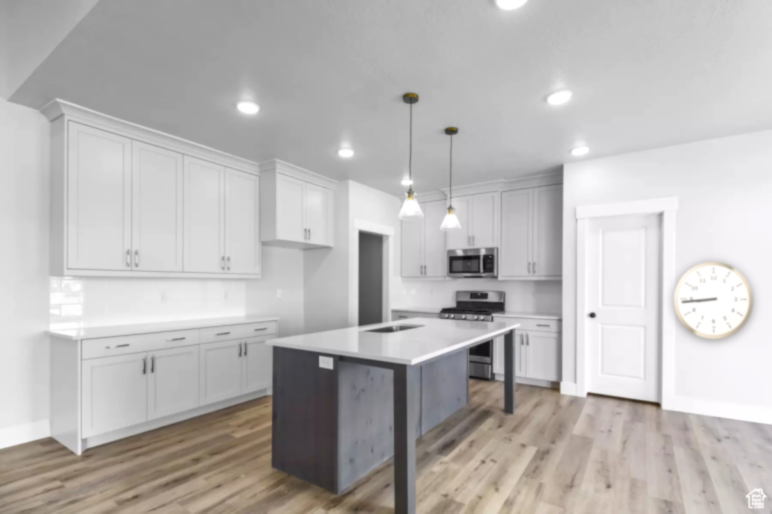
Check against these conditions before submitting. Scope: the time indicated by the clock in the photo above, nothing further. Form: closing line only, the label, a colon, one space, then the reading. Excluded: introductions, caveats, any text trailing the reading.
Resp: 8:44
